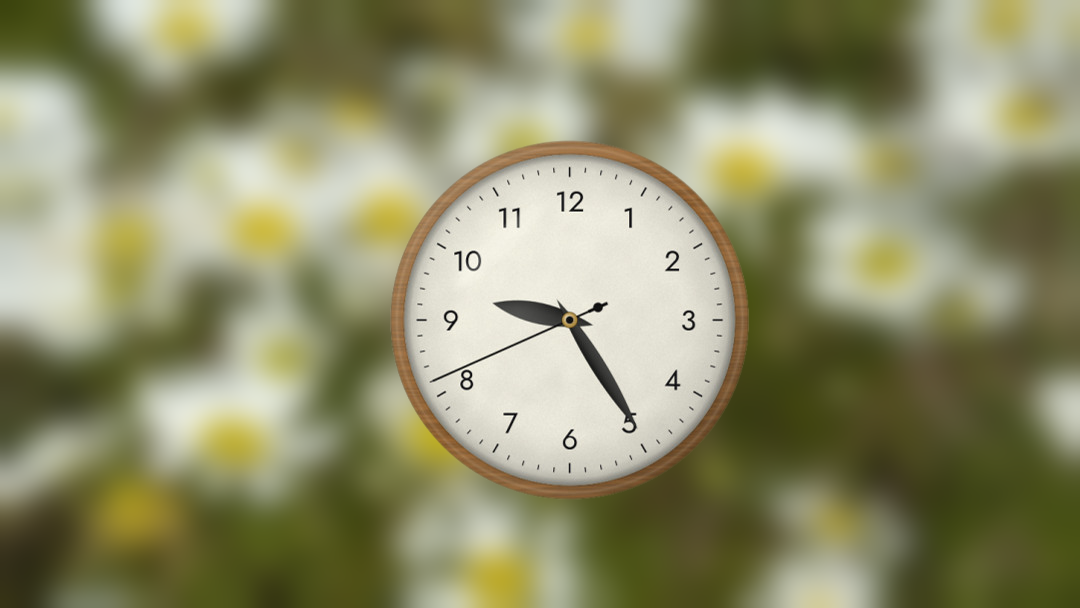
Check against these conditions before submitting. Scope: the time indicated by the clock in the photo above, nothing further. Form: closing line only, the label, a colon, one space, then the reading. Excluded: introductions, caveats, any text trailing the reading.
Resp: 9:24:41
